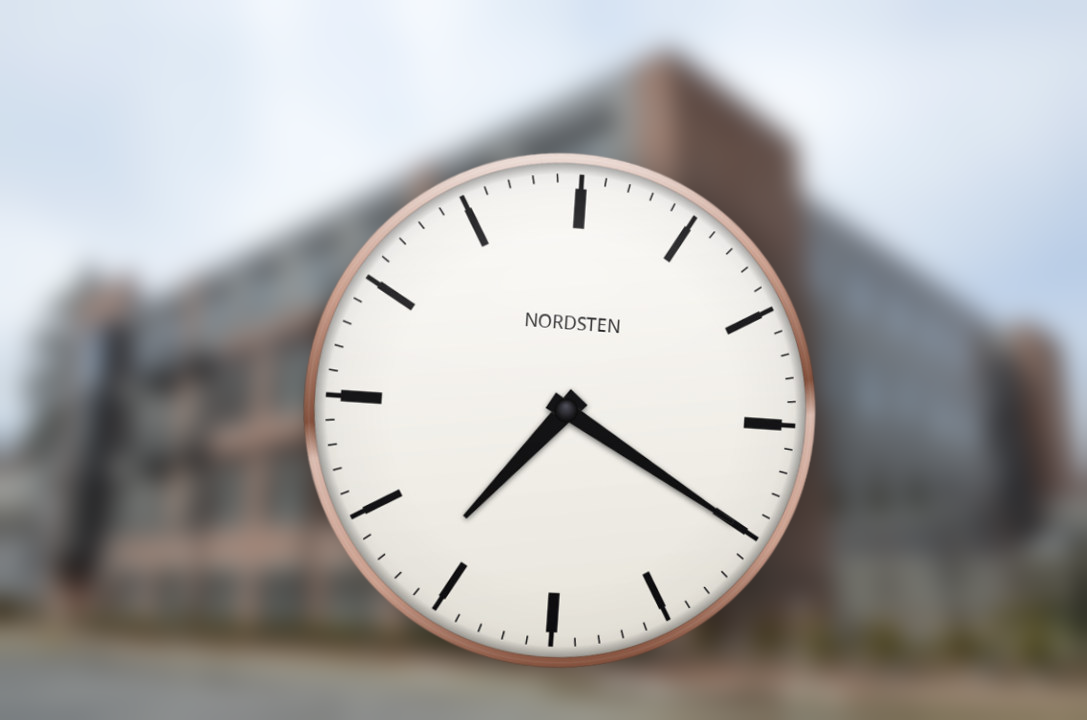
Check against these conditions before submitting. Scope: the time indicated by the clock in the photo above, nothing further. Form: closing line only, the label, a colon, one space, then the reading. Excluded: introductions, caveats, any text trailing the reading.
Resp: 7:20
